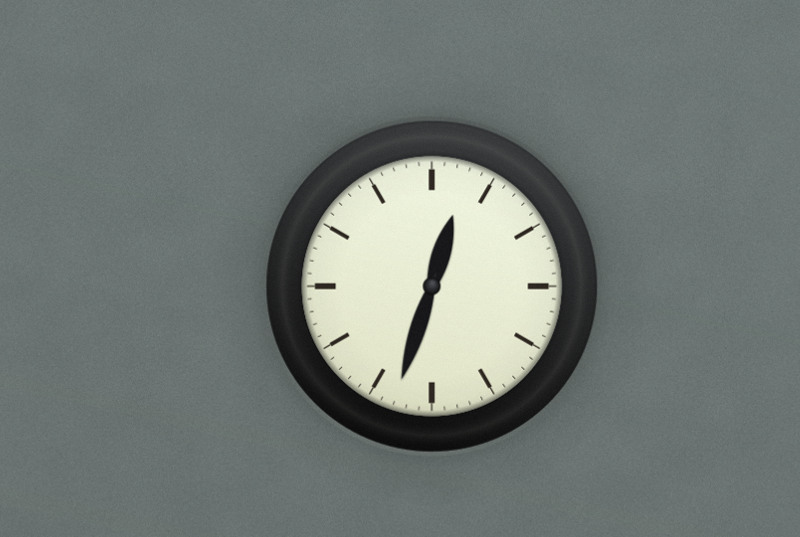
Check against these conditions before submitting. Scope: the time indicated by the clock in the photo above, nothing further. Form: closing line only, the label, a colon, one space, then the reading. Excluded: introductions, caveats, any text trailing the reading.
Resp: 12:33
